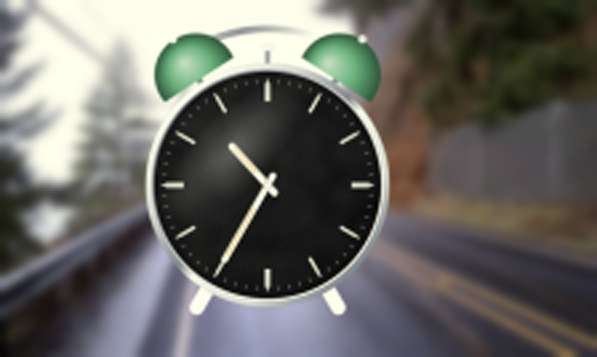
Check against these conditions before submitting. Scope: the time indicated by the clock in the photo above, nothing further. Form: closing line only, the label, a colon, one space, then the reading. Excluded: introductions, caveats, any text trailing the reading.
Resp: 10:35
